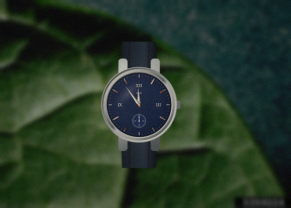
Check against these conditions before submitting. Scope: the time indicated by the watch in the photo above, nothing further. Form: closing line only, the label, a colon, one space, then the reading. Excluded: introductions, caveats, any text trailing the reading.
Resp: 11:54
